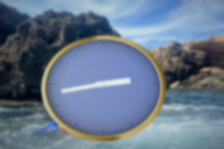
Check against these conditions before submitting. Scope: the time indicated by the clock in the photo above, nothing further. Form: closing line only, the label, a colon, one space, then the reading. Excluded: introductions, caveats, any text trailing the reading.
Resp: 2:43
